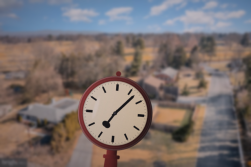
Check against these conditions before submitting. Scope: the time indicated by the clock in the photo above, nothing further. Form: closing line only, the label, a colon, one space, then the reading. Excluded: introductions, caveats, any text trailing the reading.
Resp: 7:07
